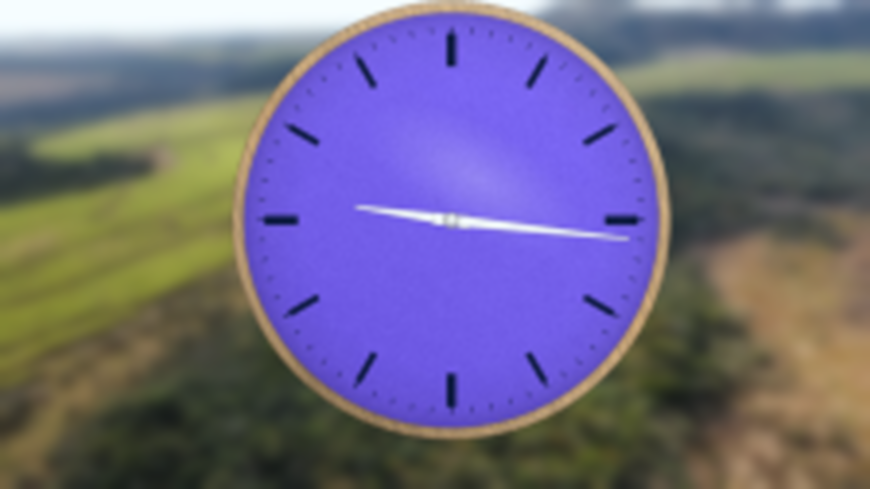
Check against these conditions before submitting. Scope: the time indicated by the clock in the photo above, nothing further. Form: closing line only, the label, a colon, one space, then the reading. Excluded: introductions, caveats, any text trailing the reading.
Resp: 9:16
